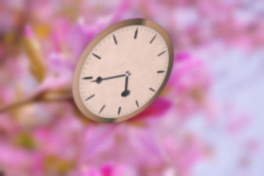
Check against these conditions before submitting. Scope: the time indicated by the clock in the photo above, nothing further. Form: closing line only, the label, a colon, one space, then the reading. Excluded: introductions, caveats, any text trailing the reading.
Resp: 5:44
